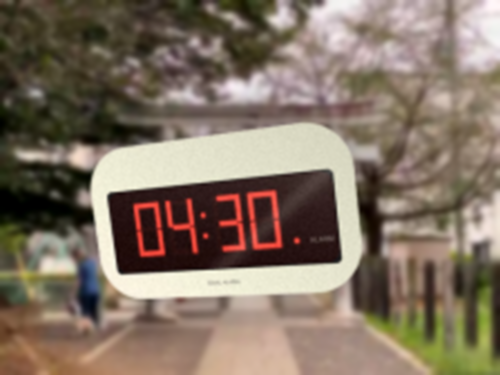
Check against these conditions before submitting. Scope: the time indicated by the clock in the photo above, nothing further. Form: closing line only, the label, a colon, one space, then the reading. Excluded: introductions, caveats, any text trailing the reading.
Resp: 4:30
